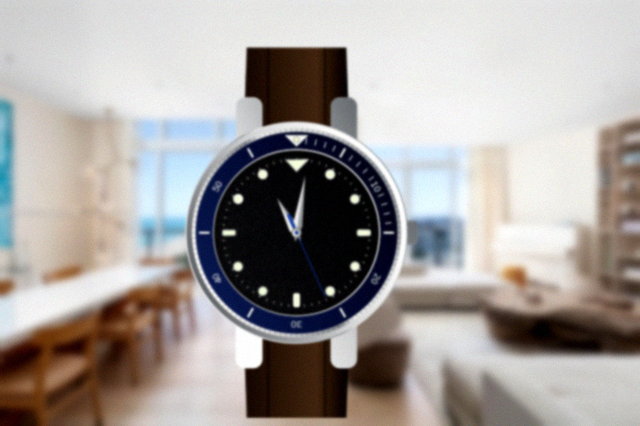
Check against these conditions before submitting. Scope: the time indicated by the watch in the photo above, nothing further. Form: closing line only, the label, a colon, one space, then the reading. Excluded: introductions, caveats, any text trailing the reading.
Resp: 11:01:26
